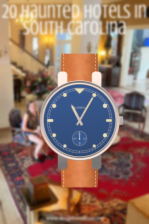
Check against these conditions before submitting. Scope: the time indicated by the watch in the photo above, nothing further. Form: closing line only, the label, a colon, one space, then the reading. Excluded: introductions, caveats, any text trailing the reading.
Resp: 11:05
